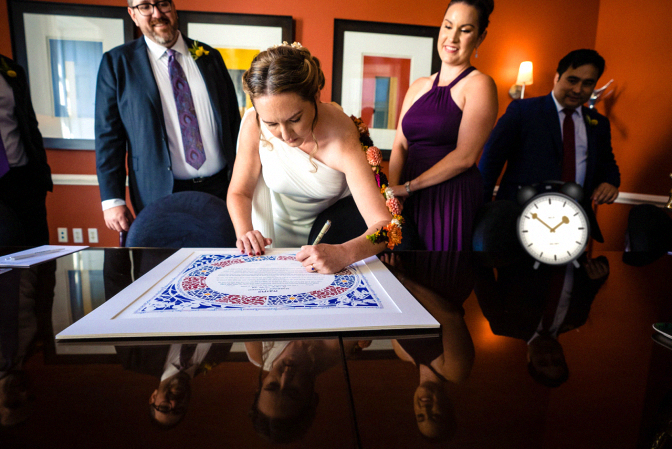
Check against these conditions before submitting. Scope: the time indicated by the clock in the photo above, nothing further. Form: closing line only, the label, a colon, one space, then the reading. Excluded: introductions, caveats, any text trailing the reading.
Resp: 1:52
